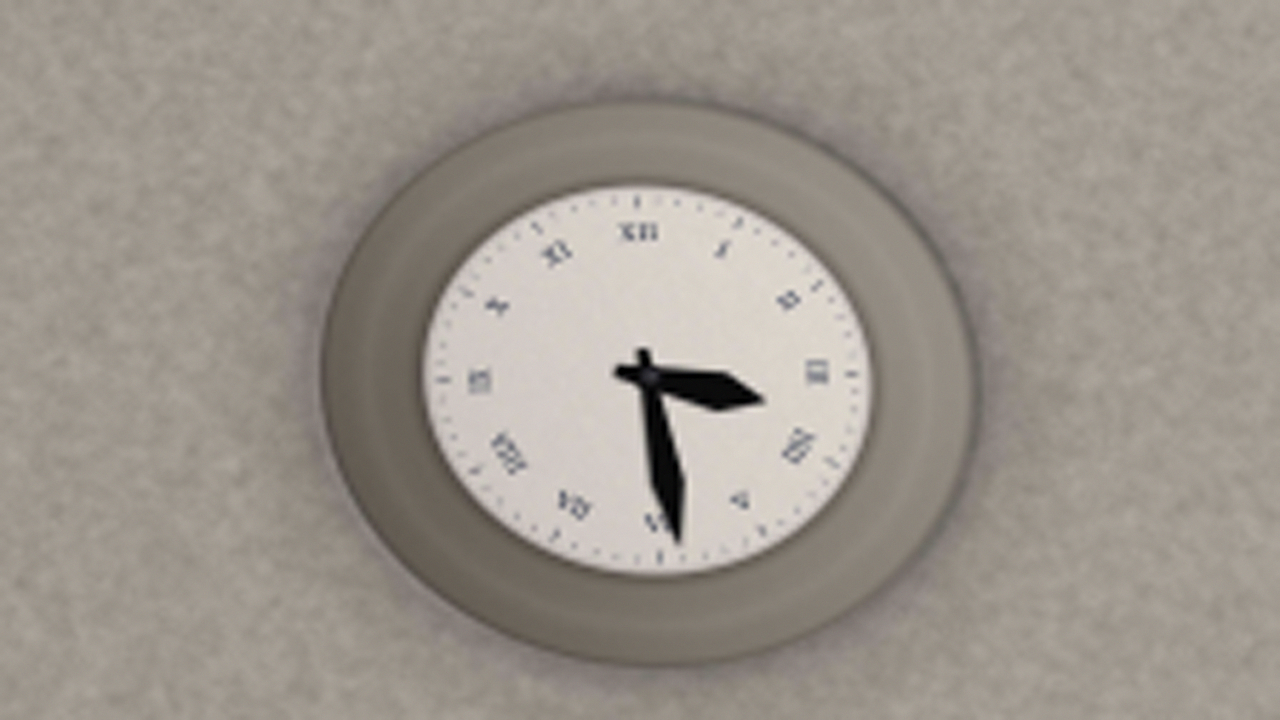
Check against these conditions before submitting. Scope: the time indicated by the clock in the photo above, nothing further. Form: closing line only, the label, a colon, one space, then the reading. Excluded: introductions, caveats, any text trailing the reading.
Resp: 3:29
